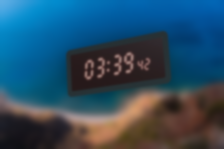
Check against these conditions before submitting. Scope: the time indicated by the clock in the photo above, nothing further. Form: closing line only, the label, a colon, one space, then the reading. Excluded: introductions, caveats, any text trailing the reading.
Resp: 3:39
